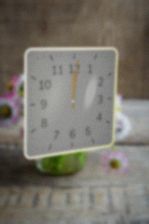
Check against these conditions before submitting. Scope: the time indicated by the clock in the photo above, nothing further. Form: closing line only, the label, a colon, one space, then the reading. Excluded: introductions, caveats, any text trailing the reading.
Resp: 12:01
